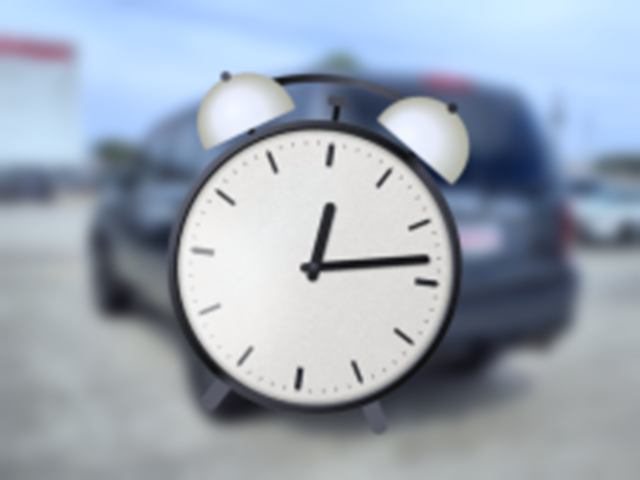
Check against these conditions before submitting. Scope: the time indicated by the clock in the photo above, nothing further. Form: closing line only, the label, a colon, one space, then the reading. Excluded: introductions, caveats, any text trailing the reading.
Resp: 12:13
